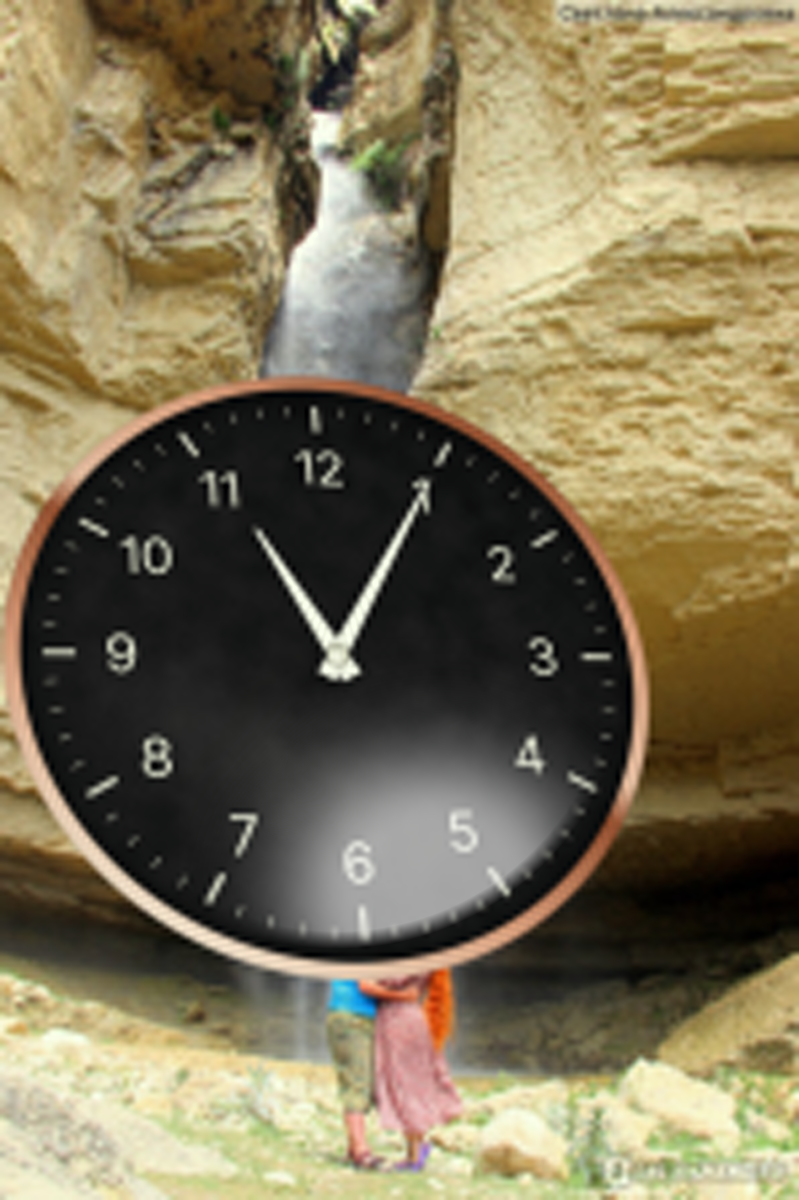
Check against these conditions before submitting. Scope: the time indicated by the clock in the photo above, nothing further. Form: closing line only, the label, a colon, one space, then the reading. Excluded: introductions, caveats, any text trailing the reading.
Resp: 11:05
